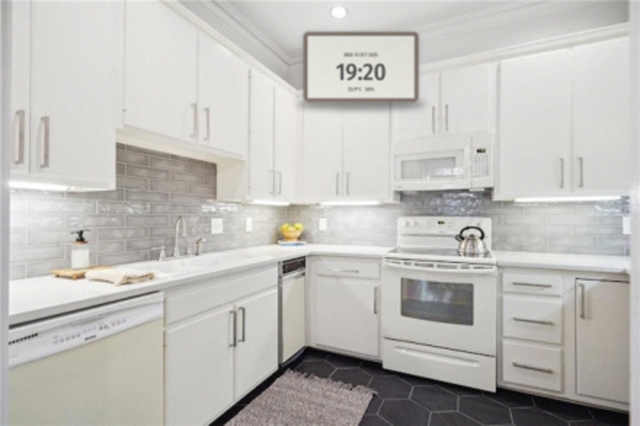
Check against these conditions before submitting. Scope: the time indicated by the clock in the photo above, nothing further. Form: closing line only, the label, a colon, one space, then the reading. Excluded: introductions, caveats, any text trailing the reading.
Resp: 19:20
